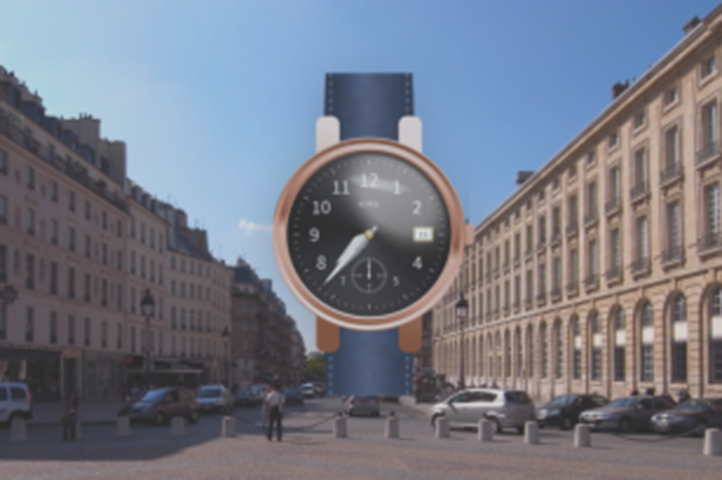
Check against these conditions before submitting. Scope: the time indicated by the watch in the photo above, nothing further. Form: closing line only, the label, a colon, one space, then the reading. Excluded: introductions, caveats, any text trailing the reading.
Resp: 7:37
